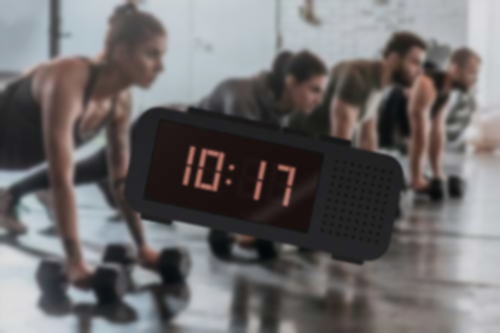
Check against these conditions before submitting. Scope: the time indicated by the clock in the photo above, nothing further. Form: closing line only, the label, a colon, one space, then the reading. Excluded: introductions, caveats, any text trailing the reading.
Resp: 10:17
